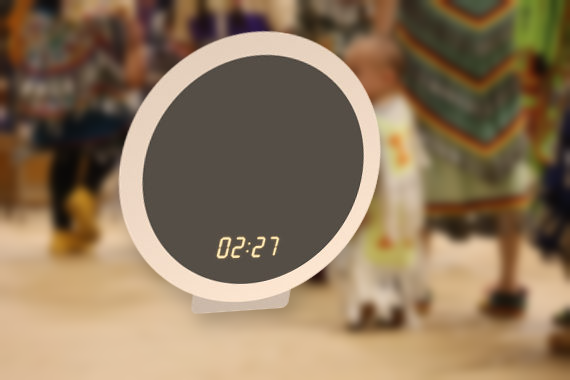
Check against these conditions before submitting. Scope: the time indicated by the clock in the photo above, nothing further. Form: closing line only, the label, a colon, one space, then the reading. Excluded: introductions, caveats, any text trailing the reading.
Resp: 2:27
